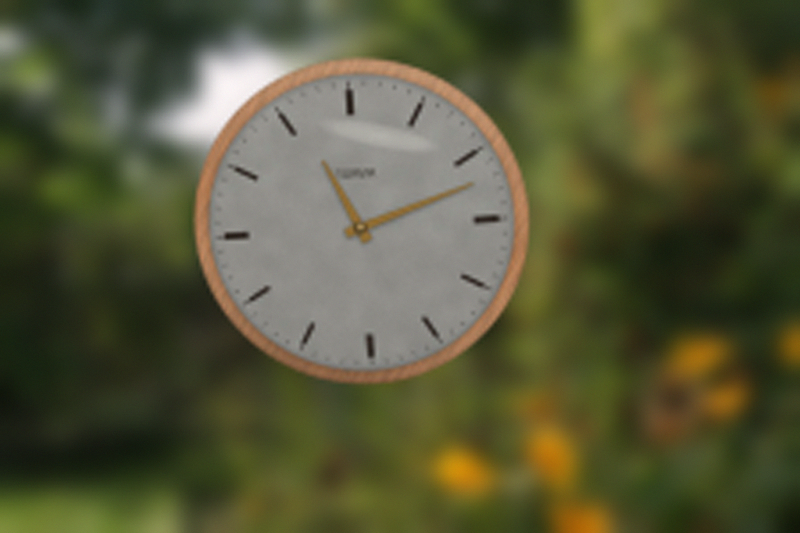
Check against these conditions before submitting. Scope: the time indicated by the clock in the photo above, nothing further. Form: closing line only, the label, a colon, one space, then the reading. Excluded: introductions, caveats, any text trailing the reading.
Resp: 11:12
